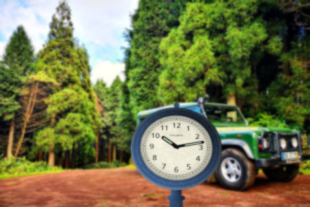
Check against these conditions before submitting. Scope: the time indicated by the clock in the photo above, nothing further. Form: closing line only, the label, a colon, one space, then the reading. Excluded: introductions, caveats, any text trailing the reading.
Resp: 10:13
